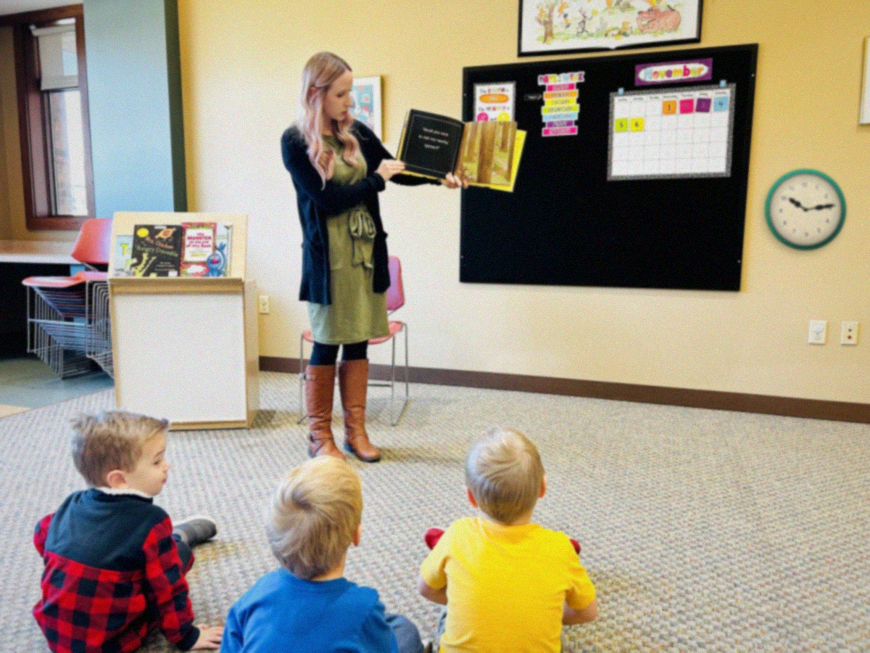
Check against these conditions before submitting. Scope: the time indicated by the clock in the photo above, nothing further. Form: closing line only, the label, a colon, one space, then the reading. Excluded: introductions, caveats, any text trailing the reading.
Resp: 10:14
